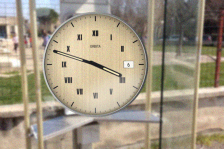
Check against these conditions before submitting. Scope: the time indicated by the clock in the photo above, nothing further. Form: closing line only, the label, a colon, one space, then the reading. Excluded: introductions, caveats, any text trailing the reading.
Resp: 3:48
